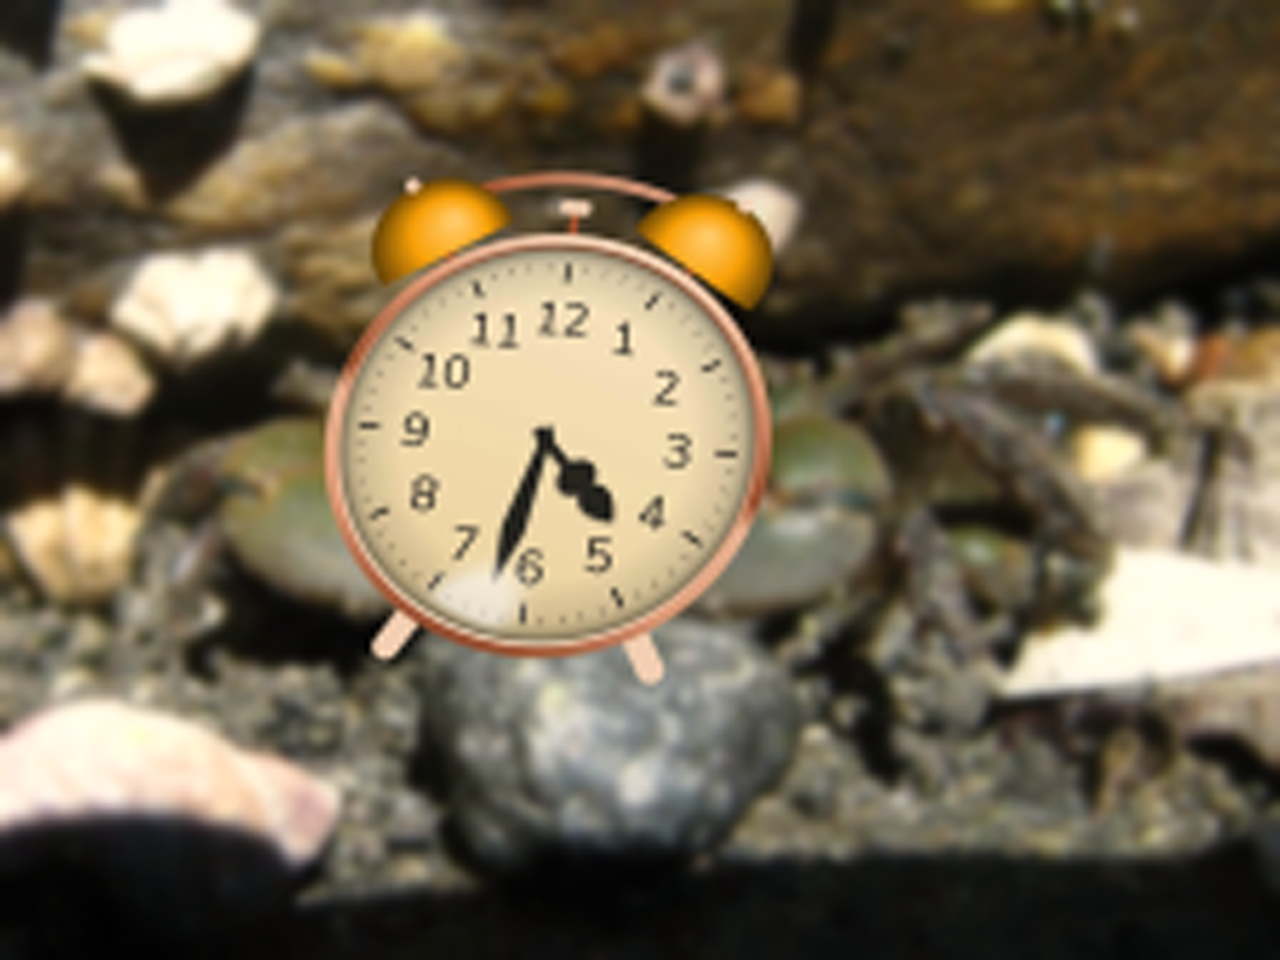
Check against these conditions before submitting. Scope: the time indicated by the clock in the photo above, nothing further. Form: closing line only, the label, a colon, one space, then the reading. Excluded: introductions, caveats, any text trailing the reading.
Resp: 4:32
